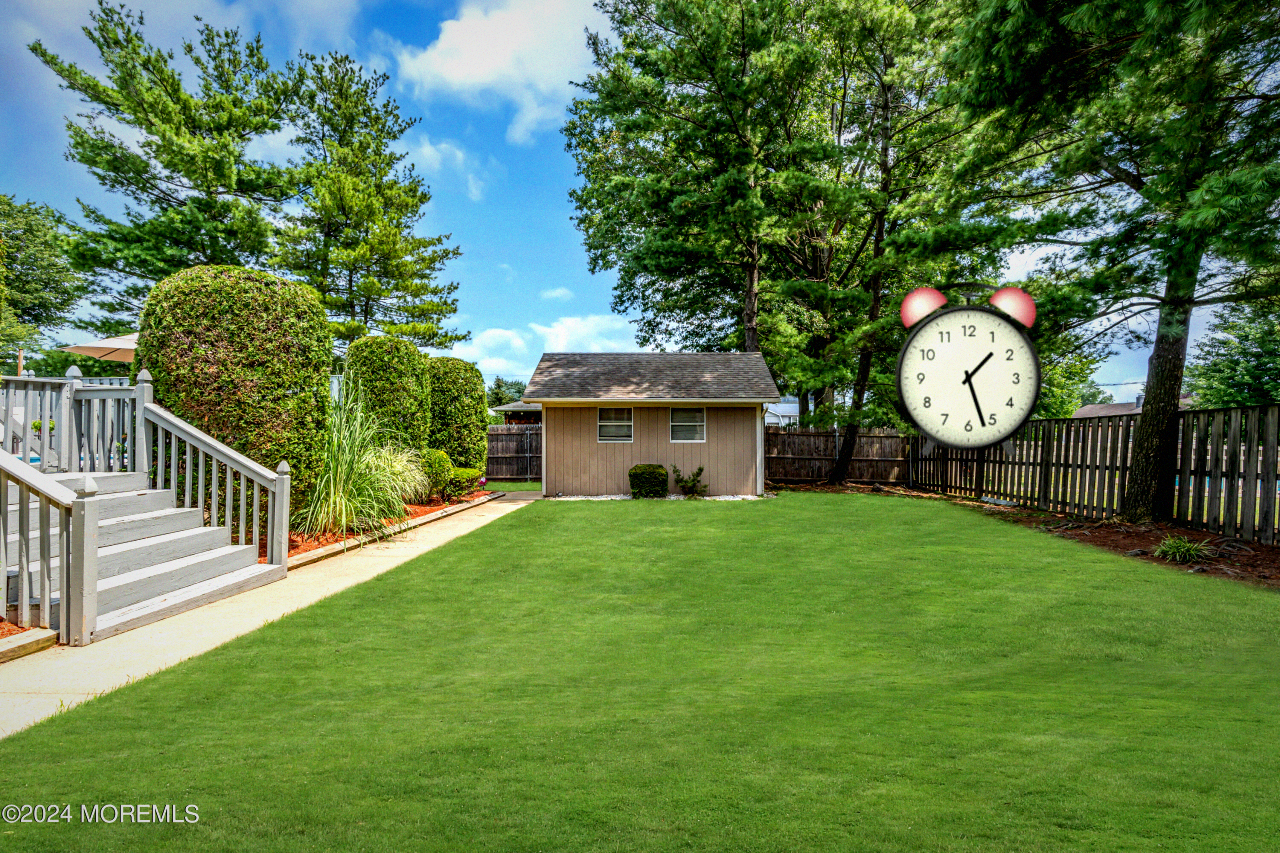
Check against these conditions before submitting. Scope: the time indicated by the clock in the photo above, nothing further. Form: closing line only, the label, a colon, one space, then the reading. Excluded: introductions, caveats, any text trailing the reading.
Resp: 1:27
